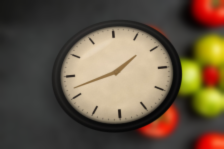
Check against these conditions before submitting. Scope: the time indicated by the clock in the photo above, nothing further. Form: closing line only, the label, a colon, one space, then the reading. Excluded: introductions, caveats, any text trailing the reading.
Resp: 1:42
